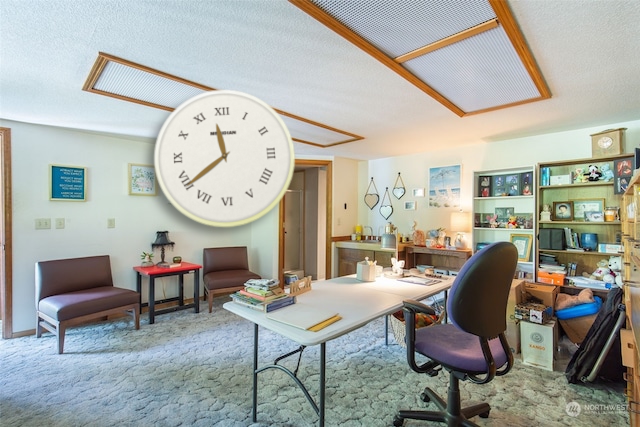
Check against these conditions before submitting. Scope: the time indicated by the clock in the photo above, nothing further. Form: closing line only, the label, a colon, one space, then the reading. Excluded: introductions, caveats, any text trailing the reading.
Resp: 11:39
